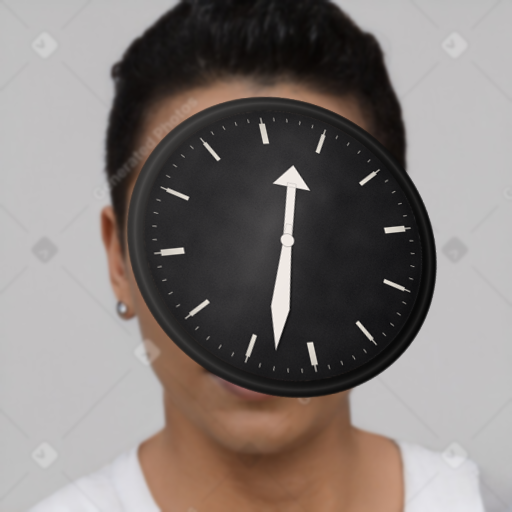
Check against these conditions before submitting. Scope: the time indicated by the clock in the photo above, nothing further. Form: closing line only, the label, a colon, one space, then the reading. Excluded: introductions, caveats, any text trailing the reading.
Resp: 12:33
